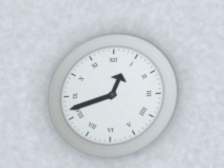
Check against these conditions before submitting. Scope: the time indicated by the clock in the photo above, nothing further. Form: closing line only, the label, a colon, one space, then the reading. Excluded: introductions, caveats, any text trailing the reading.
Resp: 12:42
